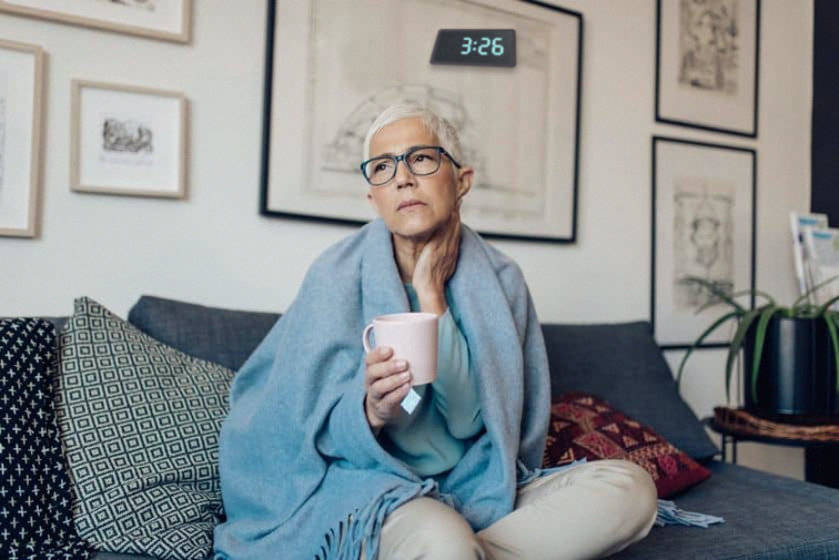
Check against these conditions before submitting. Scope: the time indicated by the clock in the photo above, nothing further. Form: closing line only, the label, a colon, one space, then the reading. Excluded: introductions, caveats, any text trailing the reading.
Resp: 3:26
